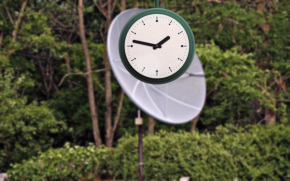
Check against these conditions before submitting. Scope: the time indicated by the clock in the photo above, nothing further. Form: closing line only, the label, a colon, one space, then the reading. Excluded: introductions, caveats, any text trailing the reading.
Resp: 1:47
